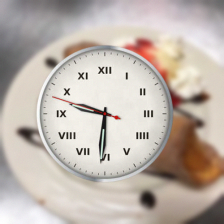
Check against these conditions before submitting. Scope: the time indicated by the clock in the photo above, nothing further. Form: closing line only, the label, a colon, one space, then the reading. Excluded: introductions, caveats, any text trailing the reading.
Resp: 9:30:48
